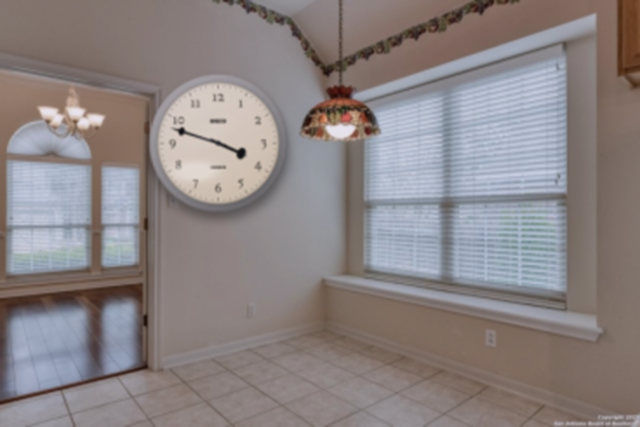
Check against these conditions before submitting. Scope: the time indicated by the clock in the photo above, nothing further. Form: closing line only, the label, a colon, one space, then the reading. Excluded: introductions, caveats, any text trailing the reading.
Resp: 3:48
